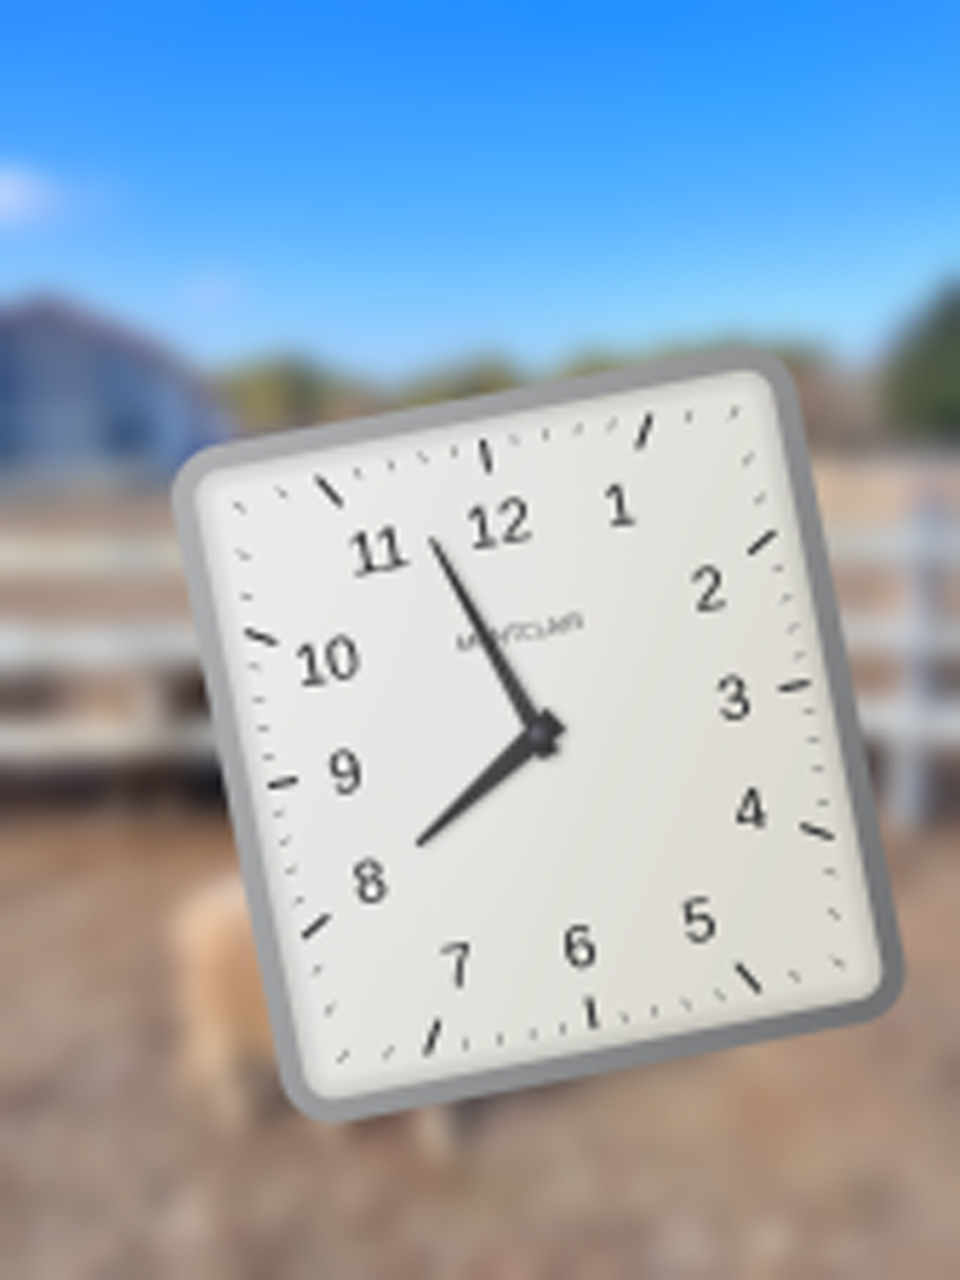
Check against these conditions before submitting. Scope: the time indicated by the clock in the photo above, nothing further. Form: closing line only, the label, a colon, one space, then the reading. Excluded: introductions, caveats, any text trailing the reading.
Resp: 7:57
